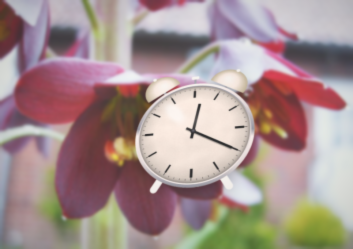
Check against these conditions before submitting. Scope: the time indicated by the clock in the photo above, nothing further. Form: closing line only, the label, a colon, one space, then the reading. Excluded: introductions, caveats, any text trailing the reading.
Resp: 12:20
